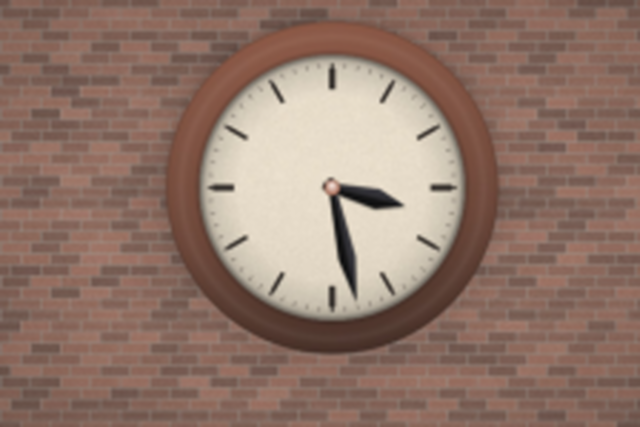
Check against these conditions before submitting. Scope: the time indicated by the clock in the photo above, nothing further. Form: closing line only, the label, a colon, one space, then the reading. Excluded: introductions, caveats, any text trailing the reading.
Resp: 3:28
